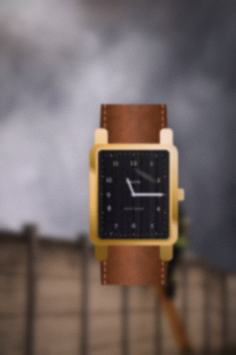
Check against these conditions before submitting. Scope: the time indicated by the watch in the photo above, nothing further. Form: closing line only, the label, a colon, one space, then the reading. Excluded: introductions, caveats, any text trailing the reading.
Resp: 11:15
